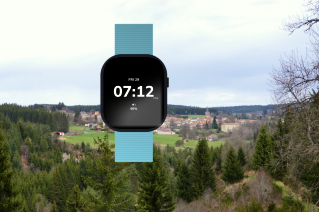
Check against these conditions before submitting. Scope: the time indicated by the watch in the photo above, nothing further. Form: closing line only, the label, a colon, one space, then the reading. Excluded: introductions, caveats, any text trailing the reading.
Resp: 7:12
